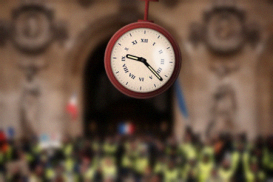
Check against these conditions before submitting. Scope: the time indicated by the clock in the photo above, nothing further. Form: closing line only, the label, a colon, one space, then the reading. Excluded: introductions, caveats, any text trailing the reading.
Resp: 9:22
